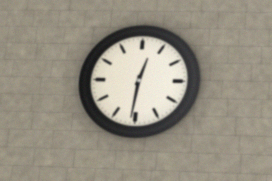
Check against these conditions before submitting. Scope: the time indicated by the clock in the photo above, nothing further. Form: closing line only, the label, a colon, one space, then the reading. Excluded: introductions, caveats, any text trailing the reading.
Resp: 12:31
